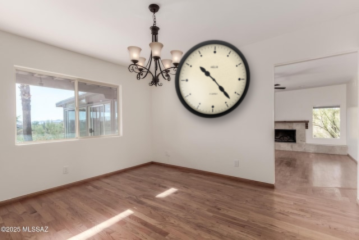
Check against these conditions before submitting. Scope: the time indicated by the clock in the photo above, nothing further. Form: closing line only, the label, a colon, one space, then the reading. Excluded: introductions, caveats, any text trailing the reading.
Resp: 10:23
